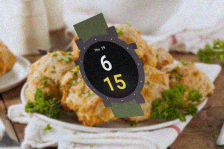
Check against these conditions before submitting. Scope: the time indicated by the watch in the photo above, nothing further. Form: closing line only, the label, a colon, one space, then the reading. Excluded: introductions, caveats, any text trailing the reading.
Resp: 6:15
